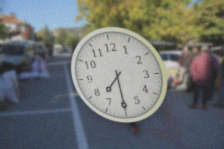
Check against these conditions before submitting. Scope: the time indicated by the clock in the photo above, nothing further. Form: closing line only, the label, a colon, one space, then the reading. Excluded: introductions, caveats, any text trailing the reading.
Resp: 7:30
